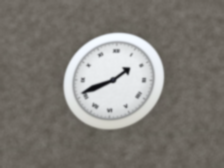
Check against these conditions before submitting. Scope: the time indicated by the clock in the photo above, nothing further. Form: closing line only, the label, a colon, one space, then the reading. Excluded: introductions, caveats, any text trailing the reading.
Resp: 1:41
